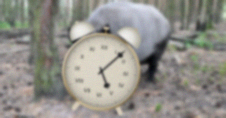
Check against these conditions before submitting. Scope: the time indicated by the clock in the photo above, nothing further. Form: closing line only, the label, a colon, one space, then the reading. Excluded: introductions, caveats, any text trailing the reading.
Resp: 5:07
